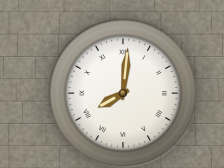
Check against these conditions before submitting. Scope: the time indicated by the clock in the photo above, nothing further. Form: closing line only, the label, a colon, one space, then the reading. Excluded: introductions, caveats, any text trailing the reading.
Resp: 8:01
